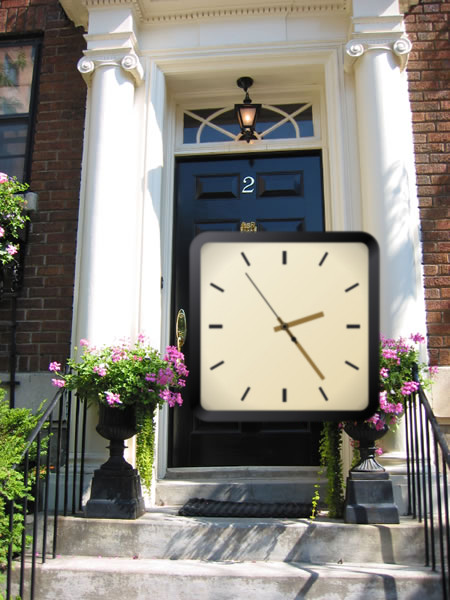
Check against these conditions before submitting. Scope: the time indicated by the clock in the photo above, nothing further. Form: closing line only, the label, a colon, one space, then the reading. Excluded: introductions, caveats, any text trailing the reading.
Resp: 2:23:54
